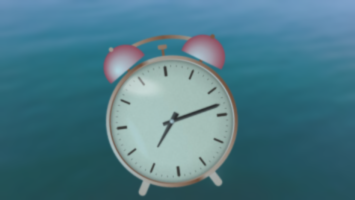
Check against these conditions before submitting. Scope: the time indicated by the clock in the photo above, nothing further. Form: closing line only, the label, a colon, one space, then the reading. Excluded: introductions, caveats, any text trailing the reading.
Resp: 7:13
